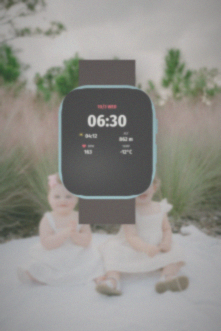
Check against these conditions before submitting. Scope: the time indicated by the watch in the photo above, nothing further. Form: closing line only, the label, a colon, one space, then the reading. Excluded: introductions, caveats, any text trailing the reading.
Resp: 6:30
